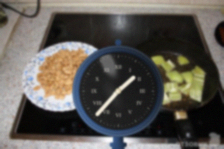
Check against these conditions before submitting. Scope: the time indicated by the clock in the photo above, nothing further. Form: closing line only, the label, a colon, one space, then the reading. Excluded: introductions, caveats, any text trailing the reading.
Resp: 1:37
